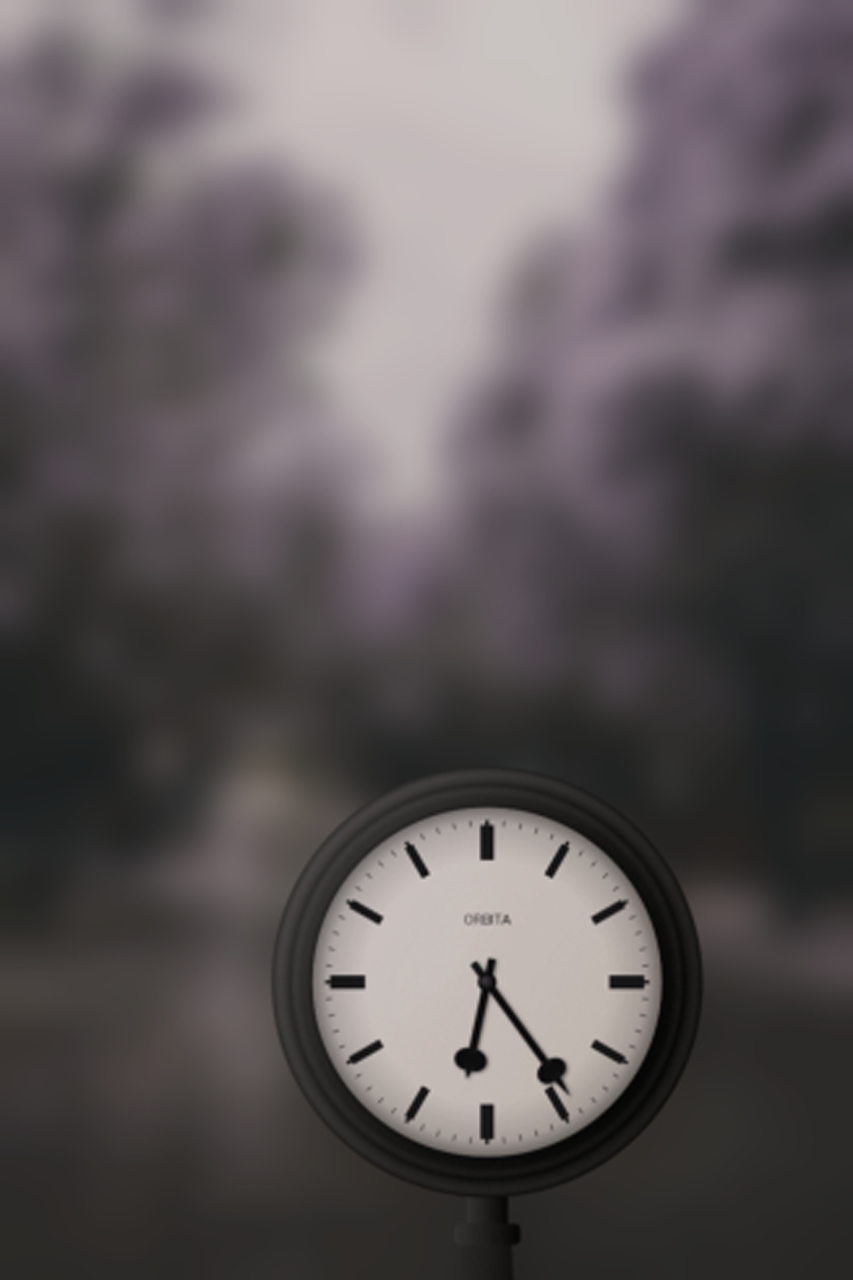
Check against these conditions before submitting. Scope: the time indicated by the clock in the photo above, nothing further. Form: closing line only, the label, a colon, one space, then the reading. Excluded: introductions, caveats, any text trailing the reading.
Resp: 6:24
